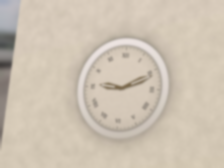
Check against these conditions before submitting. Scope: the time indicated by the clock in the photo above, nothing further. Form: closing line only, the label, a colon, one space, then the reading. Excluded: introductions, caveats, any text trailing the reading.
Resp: 9:11
